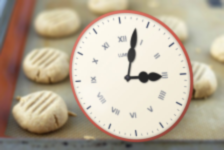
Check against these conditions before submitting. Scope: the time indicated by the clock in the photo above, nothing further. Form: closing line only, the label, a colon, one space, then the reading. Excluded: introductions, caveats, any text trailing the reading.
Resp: 3:03
